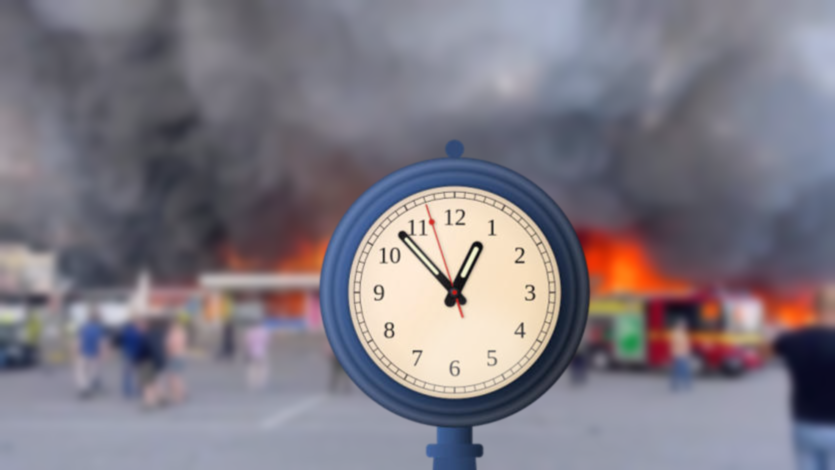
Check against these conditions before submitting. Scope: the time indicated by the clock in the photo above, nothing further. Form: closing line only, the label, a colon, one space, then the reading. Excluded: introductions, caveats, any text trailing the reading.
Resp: 12:52:57
